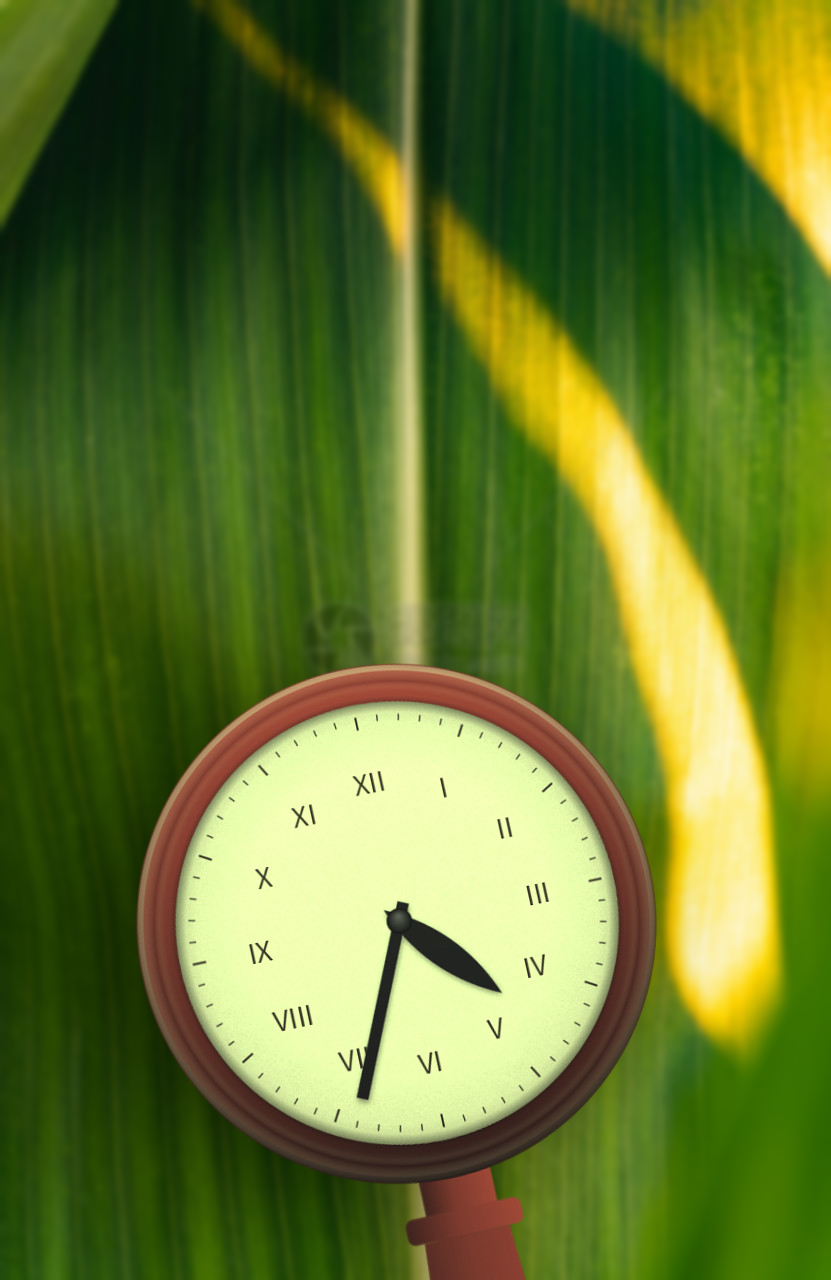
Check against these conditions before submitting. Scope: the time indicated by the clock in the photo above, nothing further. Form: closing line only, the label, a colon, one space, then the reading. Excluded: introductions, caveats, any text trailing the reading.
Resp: 4:34
